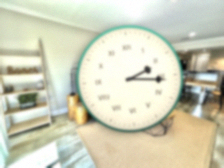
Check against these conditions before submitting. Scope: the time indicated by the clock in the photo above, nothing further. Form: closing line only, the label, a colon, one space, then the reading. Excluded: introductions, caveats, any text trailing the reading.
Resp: 2:16
